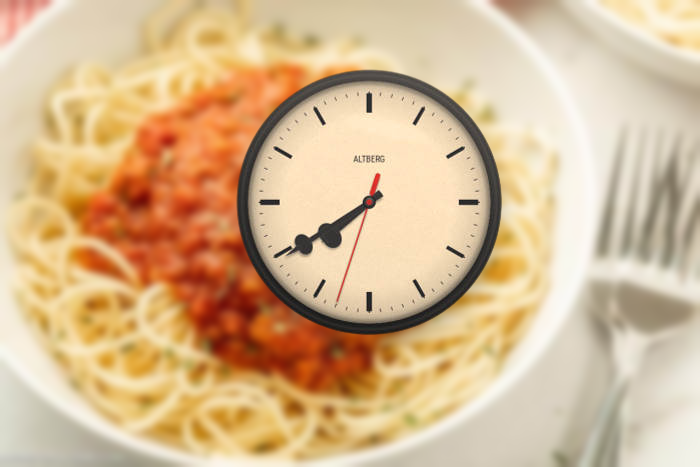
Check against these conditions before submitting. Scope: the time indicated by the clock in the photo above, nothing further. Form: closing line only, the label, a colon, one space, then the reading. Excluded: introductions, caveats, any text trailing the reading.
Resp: 7:39:33
